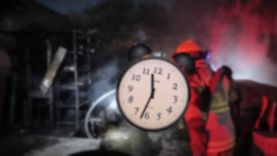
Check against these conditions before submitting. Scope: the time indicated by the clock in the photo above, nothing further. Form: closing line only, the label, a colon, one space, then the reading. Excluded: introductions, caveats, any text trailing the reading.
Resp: 11:32
